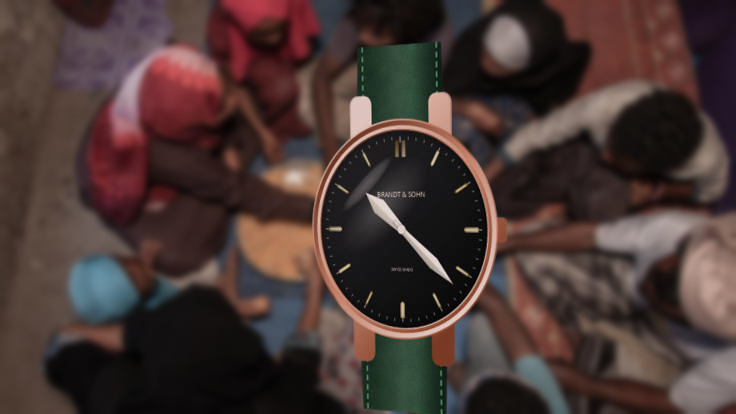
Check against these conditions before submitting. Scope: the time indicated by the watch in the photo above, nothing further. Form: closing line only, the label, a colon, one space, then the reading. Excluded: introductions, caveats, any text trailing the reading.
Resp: 10:22
